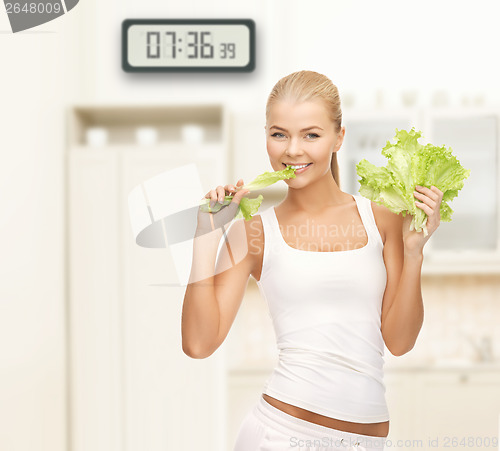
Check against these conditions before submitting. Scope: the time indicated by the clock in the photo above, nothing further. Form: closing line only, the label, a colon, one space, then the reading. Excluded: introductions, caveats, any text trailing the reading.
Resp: 7:36:39
